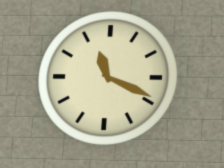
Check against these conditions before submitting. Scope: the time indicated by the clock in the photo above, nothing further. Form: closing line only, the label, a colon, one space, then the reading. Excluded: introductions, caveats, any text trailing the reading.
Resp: 11:19
